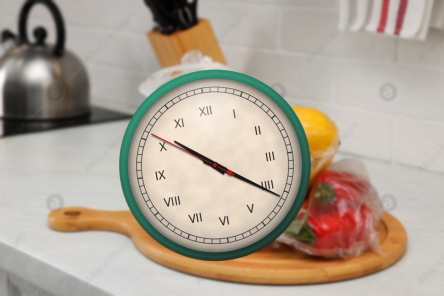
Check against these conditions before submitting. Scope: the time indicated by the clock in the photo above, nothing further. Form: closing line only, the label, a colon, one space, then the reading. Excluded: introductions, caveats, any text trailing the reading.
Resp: 10:20:51
